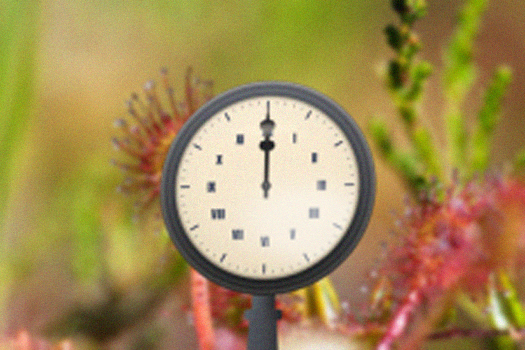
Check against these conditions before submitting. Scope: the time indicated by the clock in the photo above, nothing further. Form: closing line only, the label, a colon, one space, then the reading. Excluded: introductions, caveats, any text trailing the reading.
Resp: 12:00
